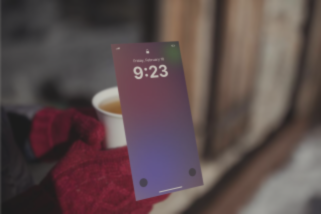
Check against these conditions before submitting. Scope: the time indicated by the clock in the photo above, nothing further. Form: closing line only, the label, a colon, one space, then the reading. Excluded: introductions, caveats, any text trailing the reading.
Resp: 9:23
